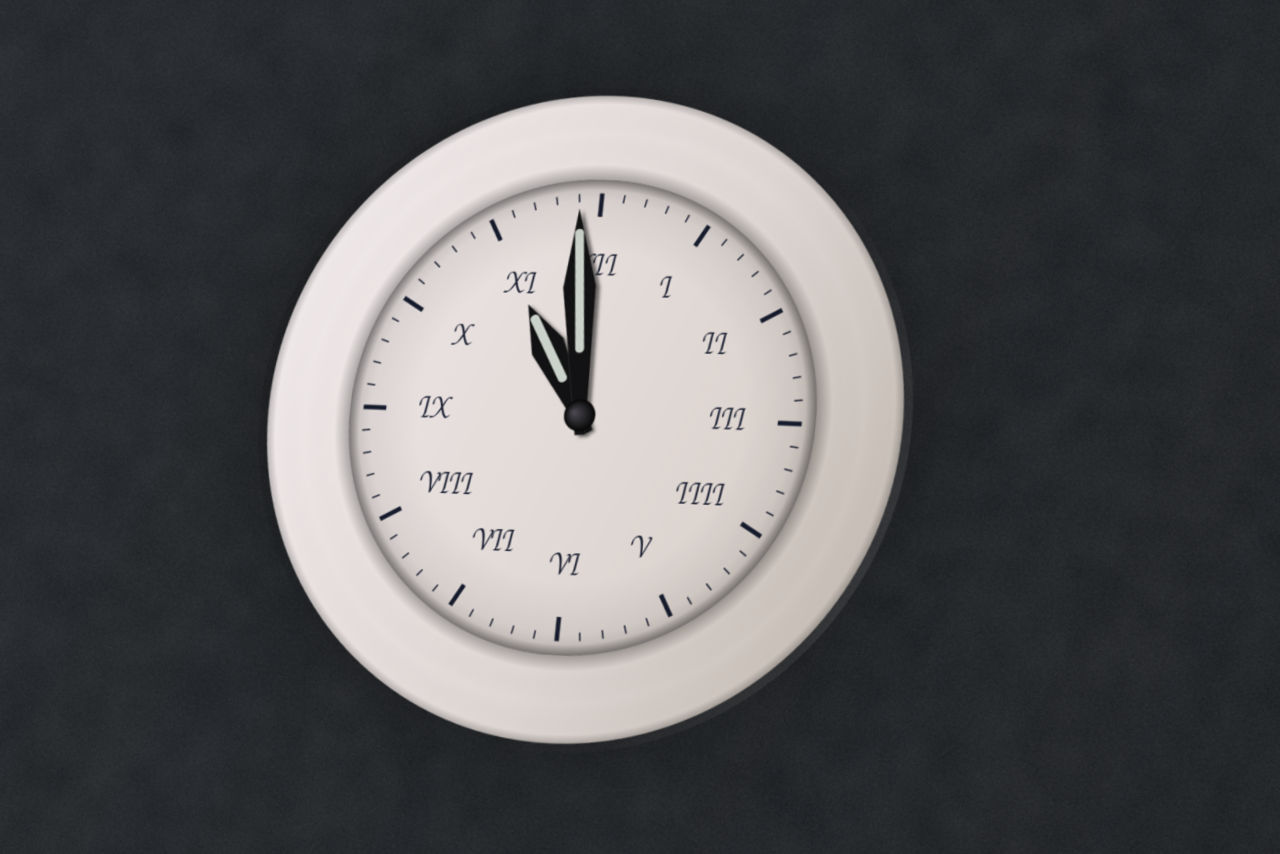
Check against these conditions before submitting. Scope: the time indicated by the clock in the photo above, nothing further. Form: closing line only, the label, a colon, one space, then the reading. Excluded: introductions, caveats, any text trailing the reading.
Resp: 10:59
